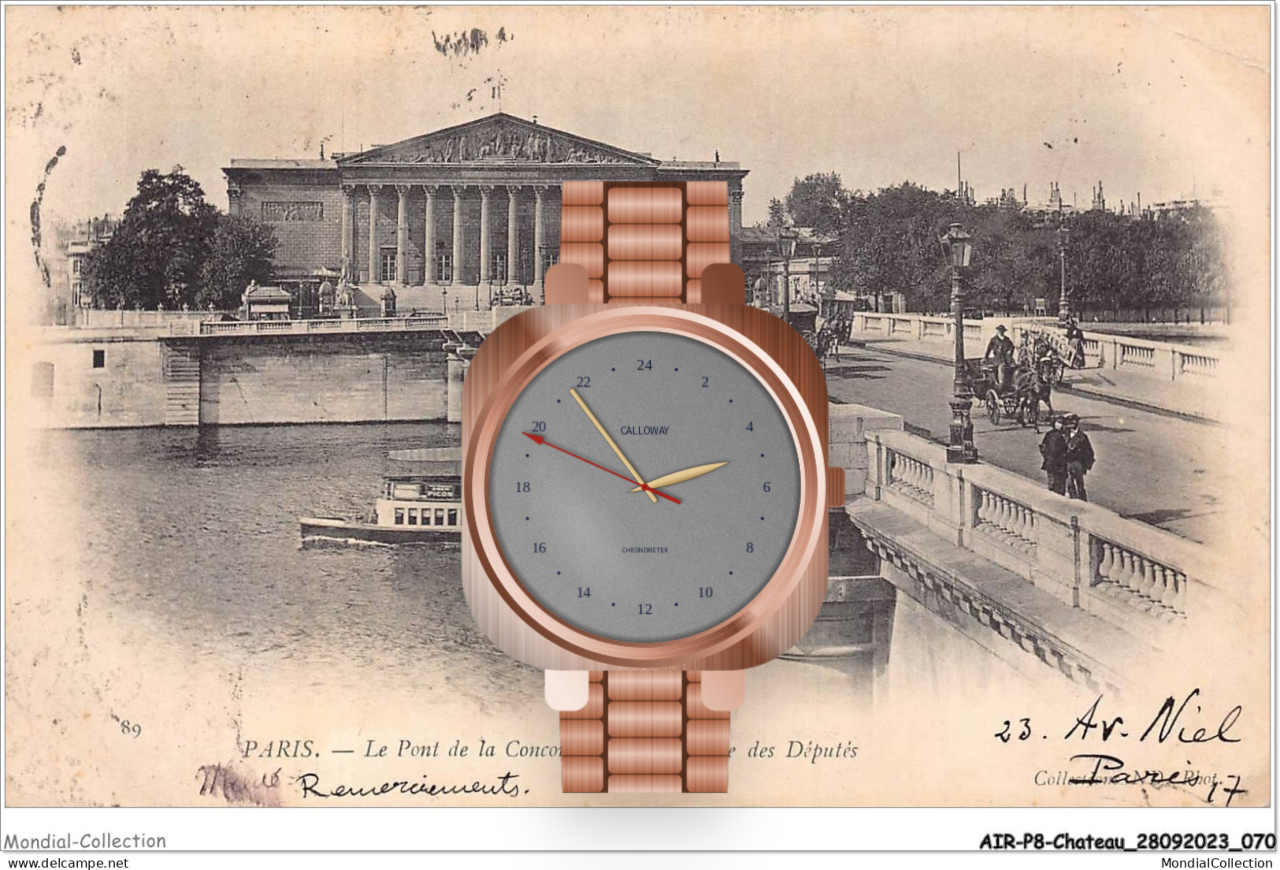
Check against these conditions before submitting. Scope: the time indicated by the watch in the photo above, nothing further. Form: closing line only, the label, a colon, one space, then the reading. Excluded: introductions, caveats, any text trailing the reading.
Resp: 4:53:49
